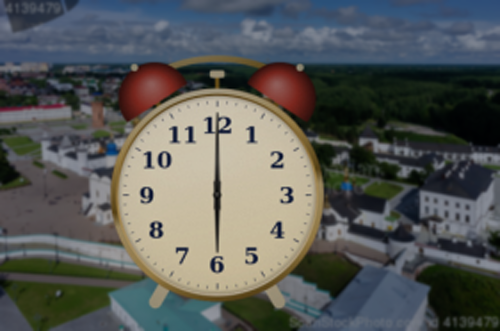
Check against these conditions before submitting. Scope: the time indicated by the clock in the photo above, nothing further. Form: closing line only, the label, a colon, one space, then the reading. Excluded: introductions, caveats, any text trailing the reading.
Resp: 6:00
